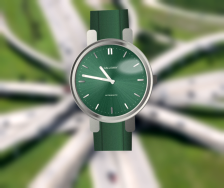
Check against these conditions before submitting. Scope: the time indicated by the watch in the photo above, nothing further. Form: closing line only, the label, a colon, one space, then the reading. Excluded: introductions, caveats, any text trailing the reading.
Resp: 10:47
